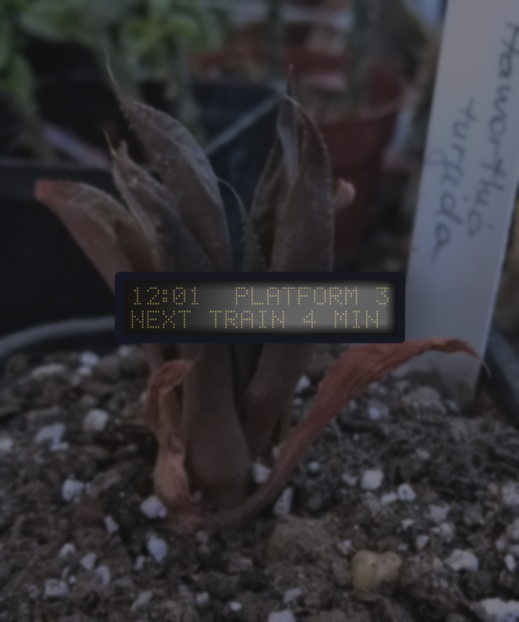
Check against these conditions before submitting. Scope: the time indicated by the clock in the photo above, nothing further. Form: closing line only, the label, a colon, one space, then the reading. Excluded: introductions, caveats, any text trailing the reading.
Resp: 12:01
